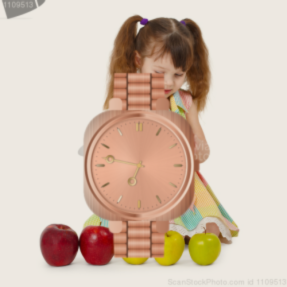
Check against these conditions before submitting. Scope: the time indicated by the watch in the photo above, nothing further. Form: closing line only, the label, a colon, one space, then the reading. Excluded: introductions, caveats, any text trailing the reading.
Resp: 6:47
